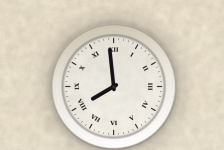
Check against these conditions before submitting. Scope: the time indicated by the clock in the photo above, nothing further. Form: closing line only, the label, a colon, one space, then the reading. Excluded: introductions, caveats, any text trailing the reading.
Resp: 7:59
